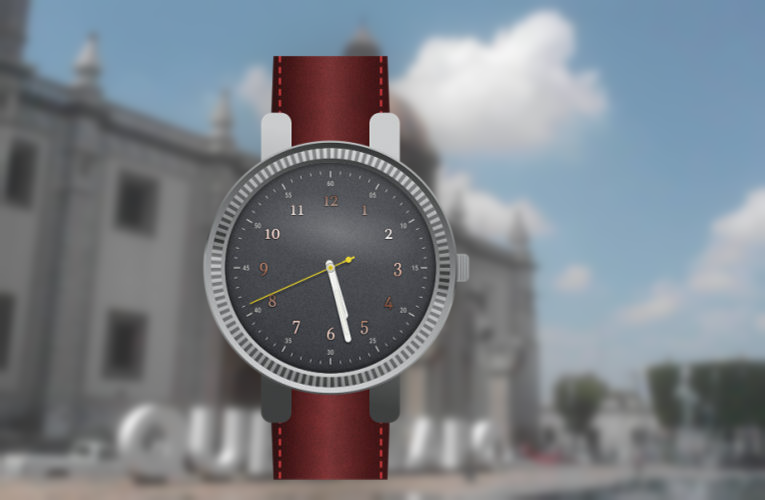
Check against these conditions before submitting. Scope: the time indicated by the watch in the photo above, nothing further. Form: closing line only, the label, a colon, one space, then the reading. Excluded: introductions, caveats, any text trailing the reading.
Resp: 5:27:41
